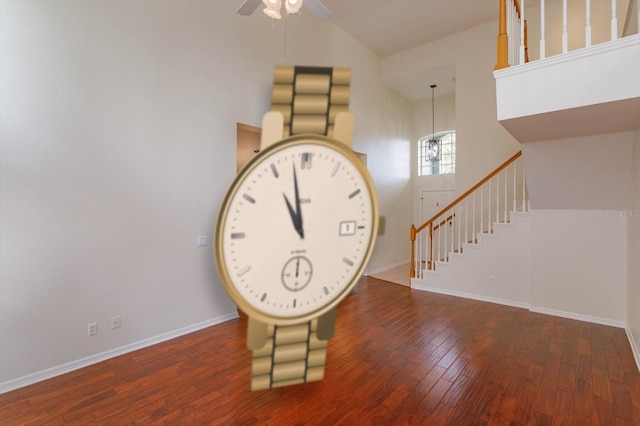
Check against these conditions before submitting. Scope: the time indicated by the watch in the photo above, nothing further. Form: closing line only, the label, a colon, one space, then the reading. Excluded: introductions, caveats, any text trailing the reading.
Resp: 10:58
